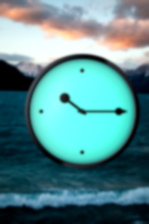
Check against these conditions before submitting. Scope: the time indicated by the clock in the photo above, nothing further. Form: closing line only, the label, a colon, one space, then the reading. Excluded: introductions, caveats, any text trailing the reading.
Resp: 10:15
